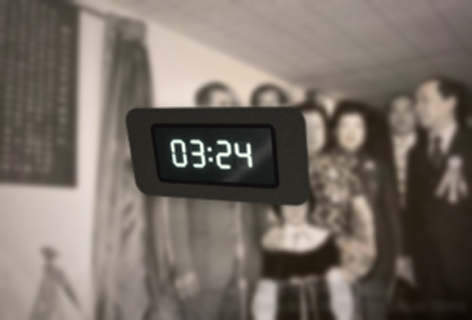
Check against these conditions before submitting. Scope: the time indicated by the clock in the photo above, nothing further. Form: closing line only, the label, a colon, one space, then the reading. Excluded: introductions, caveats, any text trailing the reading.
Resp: 3:24
